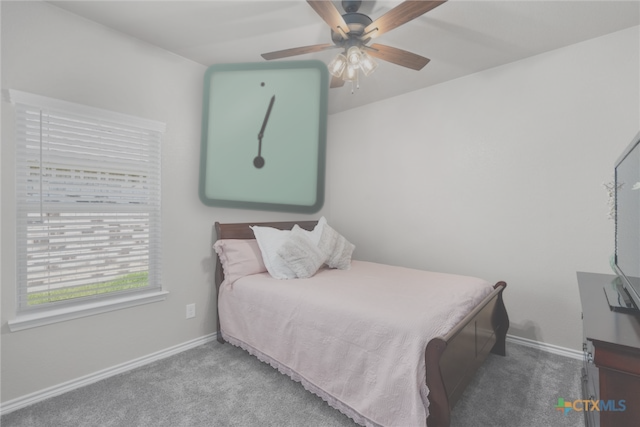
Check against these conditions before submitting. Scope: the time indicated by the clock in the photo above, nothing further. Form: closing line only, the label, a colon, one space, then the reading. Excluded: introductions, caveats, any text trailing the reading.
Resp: 6:03
